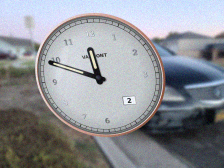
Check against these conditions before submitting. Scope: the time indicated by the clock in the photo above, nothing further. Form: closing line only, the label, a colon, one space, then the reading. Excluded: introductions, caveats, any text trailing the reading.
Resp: 11:49
